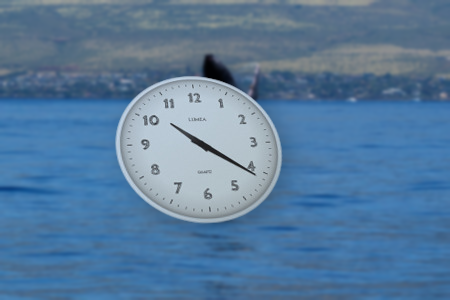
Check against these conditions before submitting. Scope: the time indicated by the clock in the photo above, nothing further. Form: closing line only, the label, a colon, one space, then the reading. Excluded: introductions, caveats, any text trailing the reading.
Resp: 10:21
